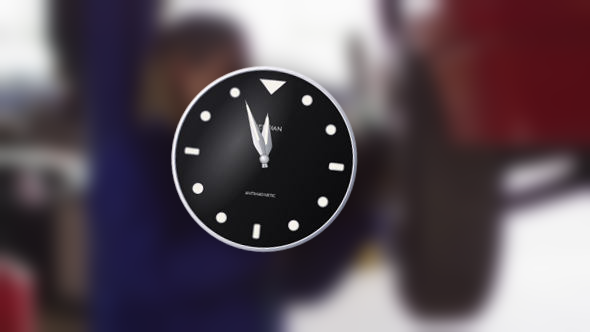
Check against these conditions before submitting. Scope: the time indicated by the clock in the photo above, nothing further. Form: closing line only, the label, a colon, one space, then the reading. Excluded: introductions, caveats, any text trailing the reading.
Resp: 11:56
